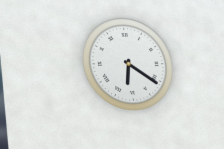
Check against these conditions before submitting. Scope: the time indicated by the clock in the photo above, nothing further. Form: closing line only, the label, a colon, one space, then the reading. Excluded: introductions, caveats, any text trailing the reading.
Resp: 6:21
